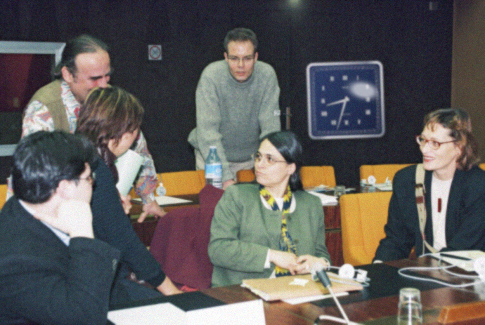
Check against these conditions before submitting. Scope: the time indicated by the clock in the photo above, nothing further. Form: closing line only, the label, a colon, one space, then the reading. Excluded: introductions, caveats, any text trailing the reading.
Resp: 8:33
